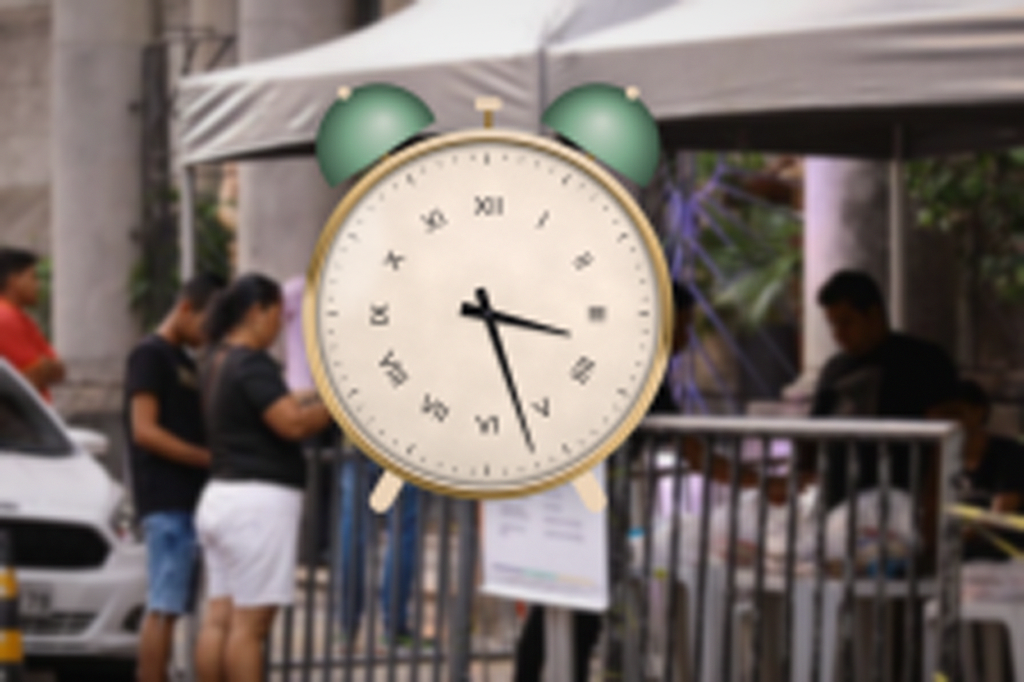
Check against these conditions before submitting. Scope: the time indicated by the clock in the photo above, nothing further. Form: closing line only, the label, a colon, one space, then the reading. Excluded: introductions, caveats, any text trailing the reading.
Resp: 3:27
